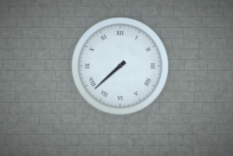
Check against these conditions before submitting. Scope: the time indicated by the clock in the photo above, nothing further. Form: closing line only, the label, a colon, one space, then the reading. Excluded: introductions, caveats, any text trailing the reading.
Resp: 7:38
